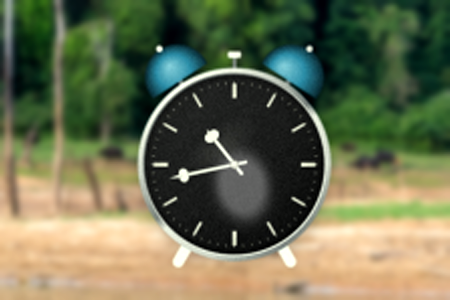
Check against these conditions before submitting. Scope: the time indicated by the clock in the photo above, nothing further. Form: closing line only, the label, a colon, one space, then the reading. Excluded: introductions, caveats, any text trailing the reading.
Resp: 10:43
